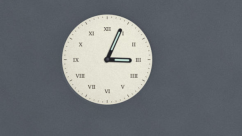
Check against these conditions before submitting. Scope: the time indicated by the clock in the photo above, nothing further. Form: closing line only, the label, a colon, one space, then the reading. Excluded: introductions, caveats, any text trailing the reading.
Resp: 3:04
